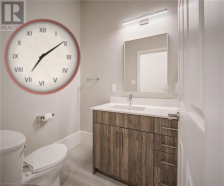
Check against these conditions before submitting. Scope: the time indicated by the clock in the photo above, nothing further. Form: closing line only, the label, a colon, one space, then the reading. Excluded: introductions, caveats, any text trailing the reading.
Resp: 7:09
